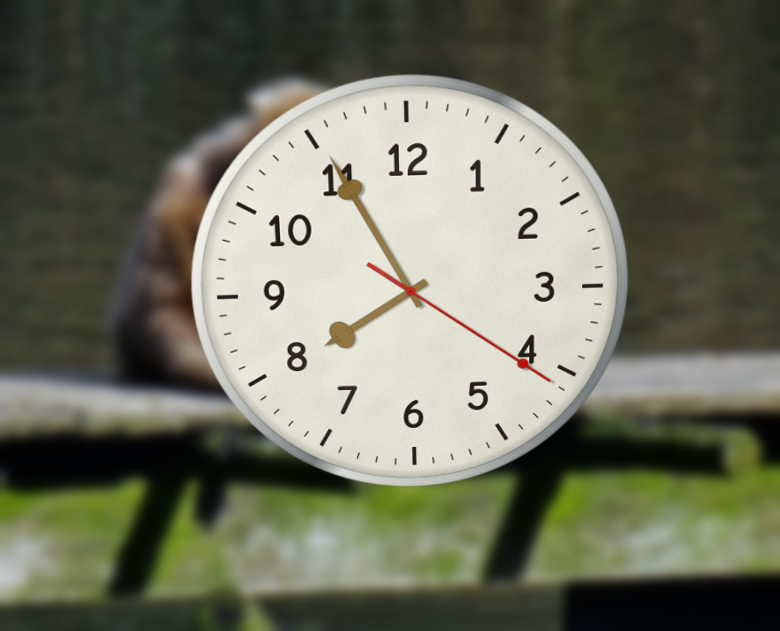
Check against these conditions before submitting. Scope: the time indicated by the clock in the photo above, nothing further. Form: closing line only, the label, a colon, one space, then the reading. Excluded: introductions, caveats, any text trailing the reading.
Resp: 7:55:21
